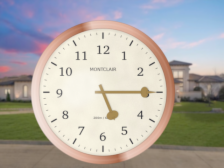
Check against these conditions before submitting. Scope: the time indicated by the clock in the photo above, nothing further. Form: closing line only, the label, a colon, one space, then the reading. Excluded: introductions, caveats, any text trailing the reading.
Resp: 5:15
